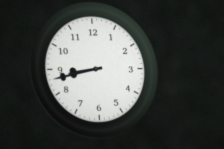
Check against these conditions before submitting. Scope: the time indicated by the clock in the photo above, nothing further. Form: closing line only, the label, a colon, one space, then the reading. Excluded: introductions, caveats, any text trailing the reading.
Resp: 8:43
